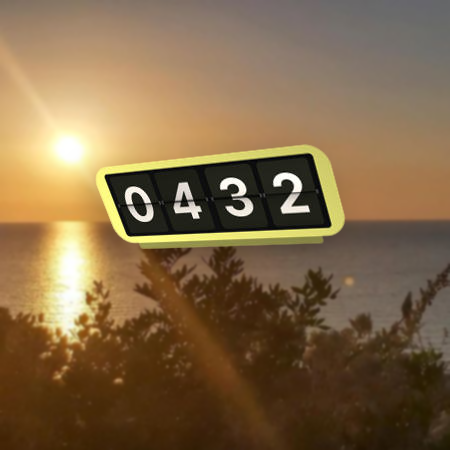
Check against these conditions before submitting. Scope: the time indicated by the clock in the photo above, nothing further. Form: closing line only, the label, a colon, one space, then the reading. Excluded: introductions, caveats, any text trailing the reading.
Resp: 4:32
